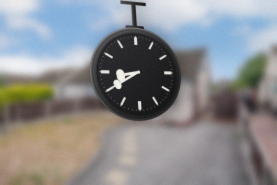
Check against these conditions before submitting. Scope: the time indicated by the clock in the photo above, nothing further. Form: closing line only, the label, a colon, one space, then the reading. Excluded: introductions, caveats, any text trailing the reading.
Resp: 8:40
